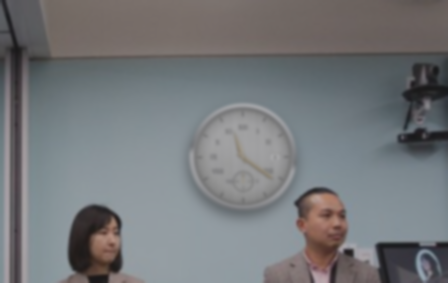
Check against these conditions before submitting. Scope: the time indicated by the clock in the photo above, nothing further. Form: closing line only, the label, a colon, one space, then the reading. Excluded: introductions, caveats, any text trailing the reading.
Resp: 11:21
